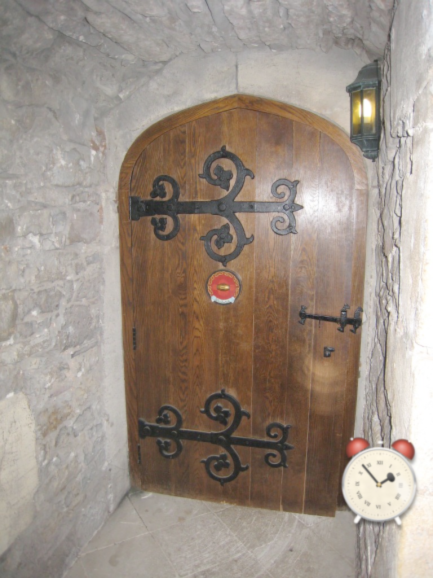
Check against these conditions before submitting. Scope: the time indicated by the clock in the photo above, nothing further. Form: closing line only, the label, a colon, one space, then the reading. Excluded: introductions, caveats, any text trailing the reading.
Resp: 1:53
